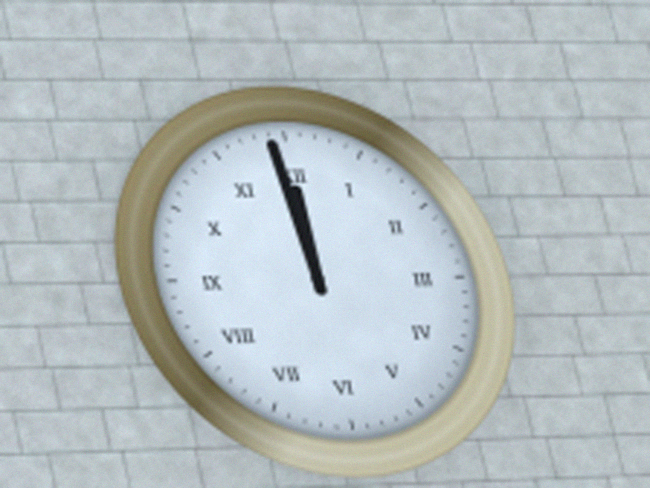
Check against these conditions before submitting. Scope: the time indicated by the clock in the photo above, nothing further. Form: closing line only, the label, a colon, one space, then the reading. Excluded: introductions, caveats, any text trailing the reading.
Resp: 11:59
